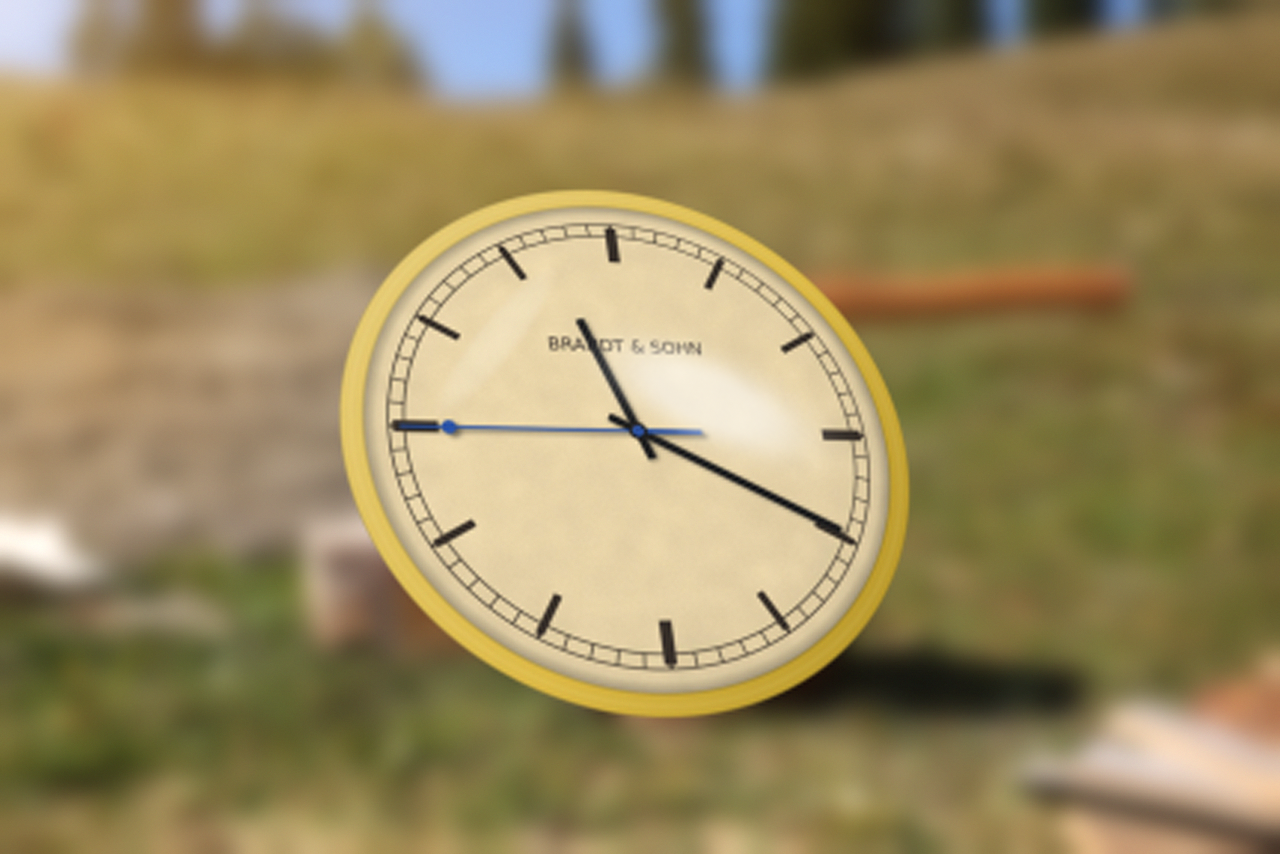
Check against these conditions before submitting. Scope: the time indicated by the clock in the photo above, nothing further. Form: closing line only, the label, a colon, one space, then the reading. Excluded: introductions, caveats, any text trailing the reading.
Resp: 11:19:45
